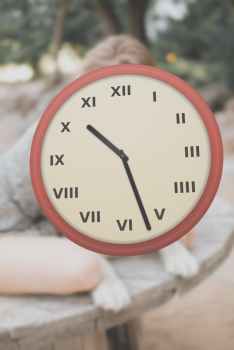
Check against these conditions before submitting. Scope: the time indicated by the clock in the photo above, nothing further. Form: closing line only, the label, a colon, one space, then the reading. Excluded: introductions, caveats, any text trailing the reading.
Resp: 10:27
